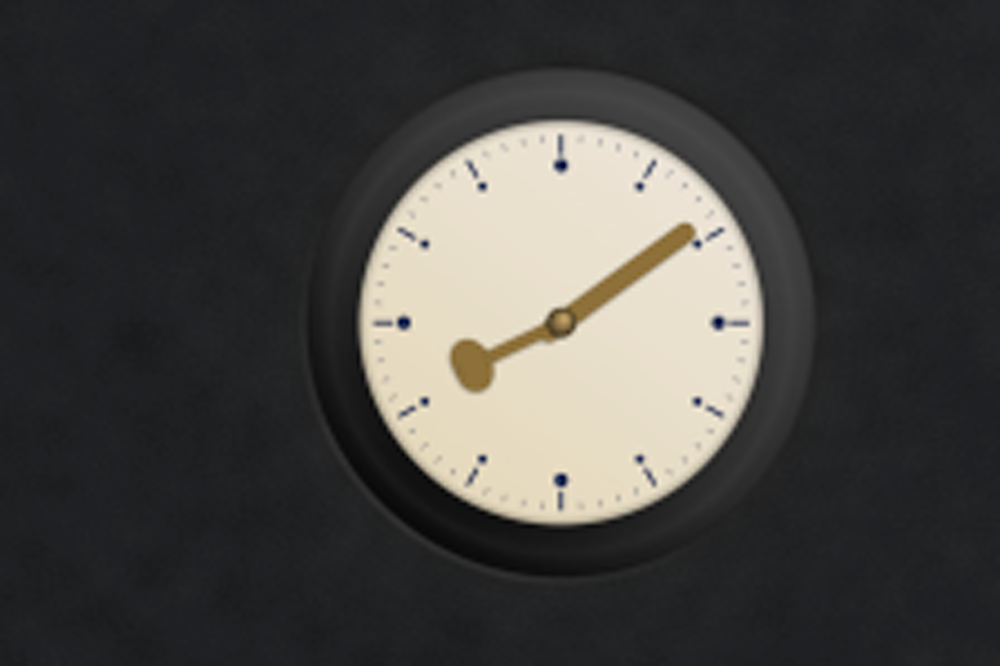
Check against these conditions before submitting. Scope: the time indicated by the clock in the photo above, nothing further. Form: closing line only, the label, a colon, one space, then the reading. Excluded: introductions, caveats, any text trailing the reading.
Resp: 8:09
